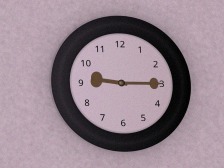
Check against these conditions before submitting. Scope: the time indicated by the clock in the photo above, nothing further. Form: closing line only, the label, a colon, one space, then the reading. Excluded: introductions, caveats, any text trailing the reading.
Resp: 9:15
